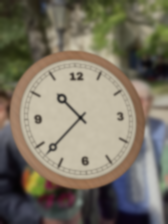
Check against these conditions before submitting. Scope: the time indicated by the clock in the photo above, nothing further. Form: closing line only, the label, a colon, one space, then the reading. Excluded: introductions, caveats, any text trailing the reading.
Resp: 10:38
